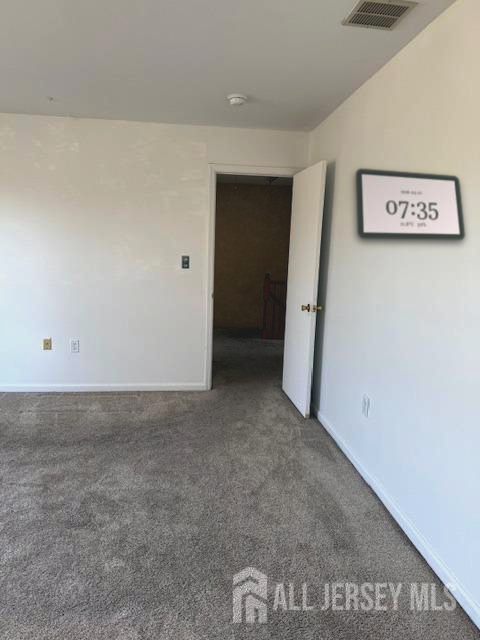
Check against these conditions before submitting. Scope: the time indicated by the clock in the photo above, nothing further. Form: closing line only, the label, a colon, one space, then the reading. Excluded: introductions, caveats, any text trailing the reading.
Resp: 7:35
